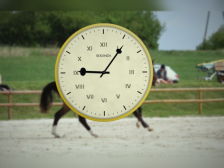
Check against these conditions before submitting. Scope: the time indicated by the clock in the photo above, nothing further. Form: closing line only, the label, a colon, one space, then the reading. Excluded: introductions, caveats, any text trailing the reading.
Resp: 9:06
